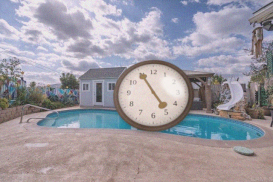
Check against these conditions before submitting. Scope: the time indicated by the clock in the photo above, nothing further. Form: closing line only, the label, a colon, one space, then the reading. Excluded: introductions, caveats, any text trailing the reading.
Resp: 4:55
